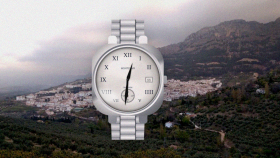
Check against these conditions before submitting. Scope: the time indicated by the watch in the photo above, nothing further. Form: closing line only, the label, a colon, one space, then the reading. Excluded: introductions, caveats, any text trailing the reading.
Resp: 12:31
